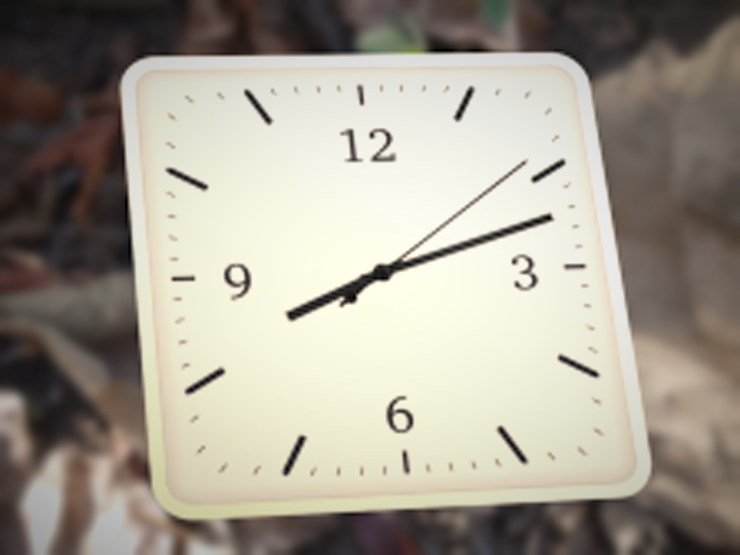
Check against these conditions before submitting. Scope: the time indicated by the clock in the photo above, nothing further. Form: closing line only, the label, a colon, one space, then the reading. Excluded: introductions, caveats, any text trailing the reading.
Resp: 8:12:09
